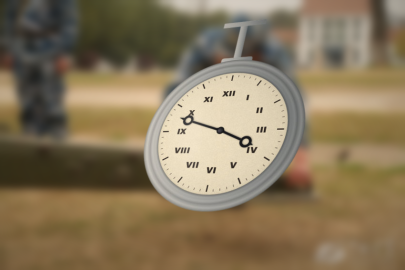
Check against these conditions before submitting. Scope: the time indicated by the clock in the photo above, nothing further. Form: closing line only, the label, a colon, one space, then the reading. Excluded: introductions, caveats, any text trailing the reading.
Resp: 3:48
